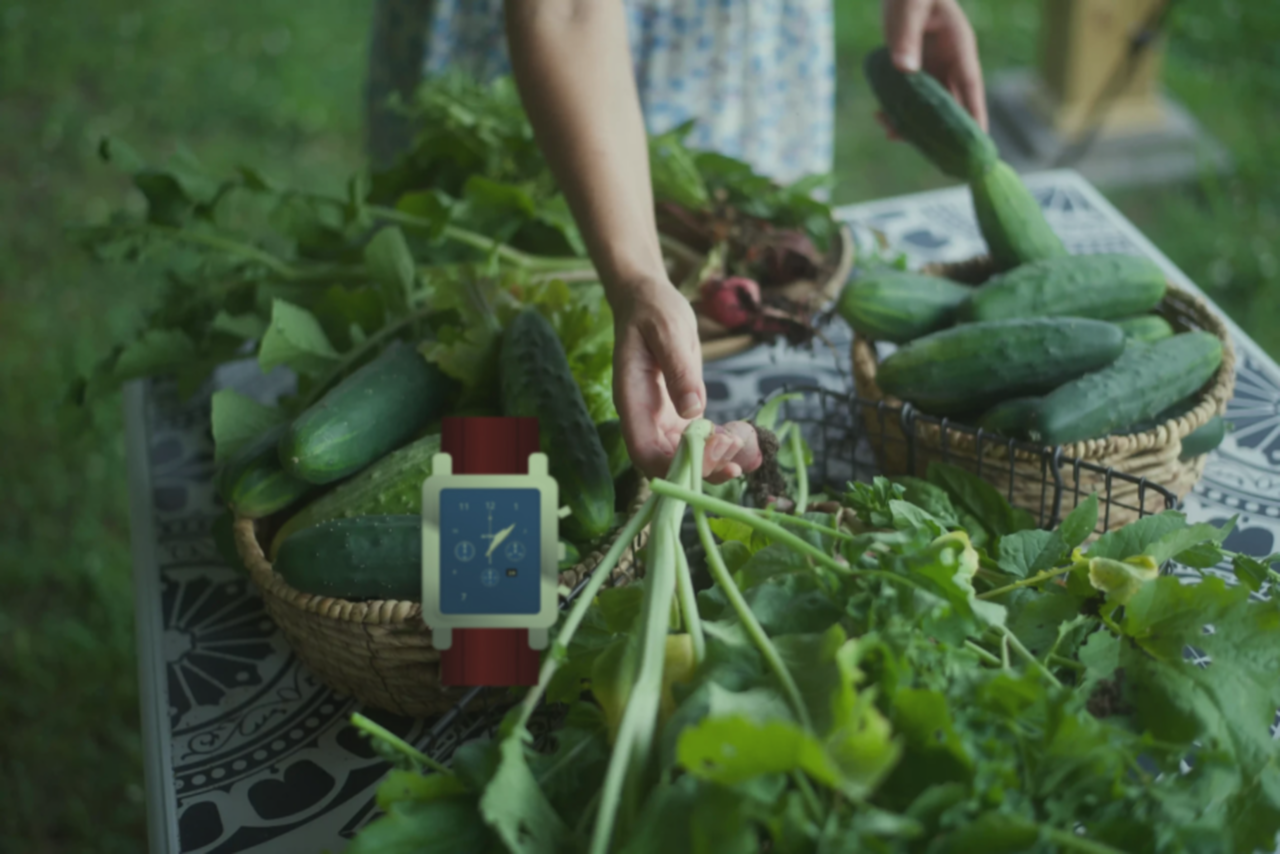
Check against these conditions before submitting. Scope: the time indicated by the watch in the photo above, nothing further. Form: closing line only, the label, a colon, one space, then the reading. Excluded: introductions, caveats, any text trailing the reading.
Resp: 1:07
